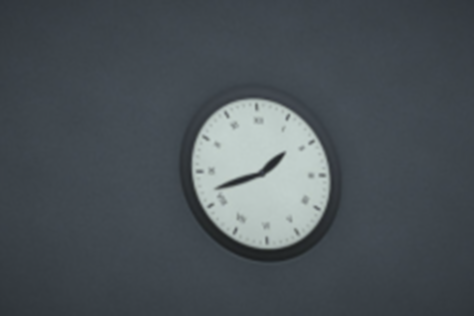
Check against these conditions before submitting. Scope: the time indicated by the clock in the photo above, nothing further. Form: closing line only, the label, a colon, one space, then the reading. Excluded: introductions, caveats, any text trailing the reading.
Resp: 1:42
